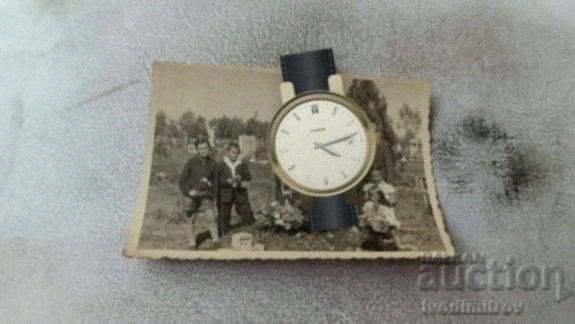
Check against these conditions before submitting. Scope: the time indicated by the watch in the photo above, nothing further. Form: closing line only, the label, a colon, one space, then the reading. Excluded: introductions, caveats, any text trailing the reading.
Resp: 4:13
